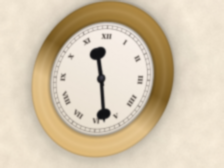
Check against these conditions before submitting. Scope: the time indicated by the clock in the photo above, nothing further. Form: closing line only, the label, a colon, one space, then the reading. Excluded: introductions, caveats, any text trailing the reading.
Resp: 11:28
